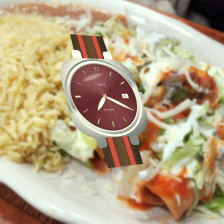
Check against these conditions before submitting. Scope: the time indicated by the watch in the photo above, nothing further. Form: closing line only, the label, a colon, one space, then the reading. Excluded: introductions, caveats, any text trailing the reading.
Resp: 7:20
